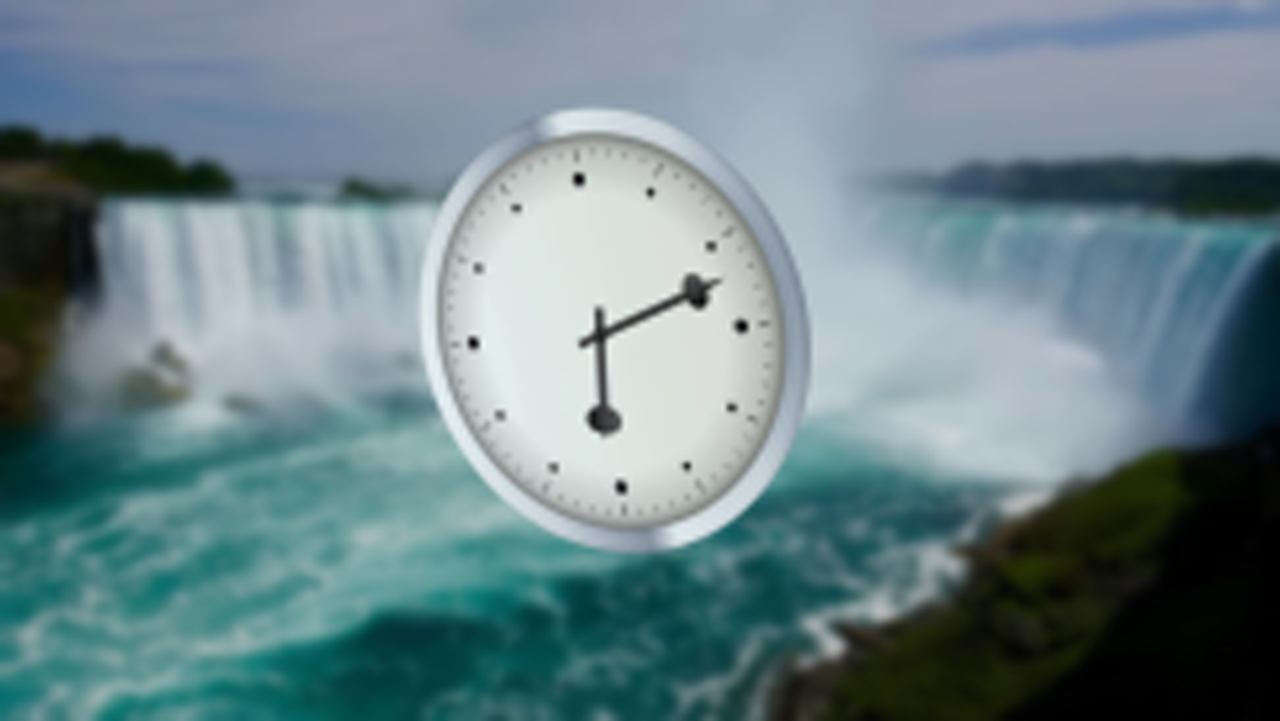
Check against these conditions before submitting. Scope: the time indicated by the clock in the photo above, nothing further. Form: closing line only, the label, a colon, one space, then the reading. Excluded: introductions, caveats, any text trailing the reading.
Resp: 6:12
